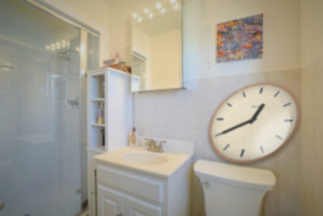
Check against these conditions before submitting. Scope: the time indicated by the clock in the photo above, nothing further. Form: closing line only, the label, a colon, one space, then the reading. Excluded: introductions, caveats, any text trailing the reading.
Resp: 12:40
